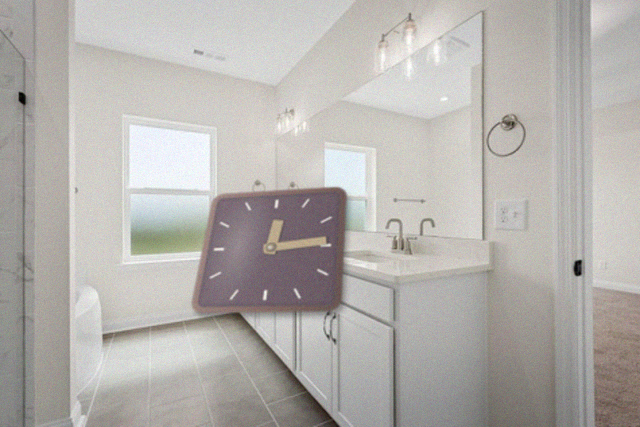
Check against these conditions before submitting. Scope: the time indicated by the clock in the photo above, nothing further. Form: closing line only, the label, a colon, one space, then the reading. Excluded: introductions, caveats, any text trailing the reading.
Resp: 12:14
